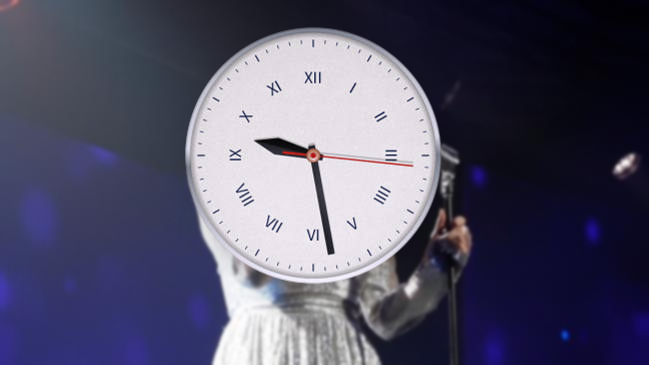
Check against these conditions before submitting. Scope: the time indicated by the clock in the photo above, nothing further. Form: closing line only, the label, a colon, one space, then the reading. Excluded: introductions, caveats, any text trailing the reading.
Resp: 9:28:16
